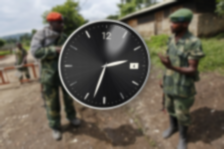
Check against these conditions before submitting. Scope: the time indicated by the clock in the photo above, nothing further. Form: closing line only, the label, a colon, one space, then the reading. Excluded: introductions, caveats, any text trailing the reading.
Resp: 2:33
